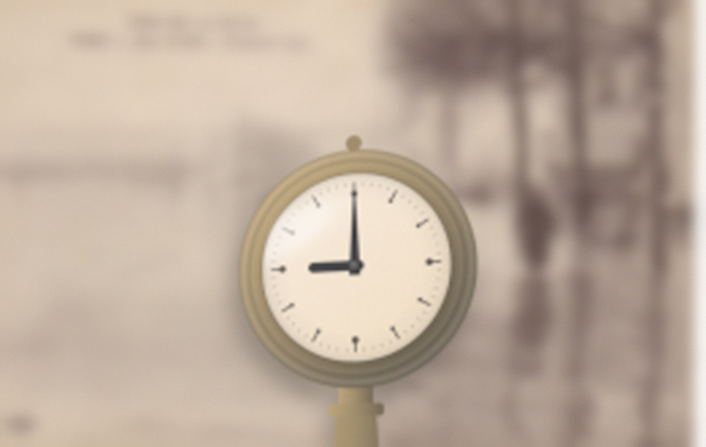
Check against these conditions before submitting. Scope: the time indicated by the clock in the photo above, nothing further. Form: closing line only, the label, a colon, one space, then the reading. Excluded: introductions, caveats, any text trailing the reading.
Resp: 9:00
